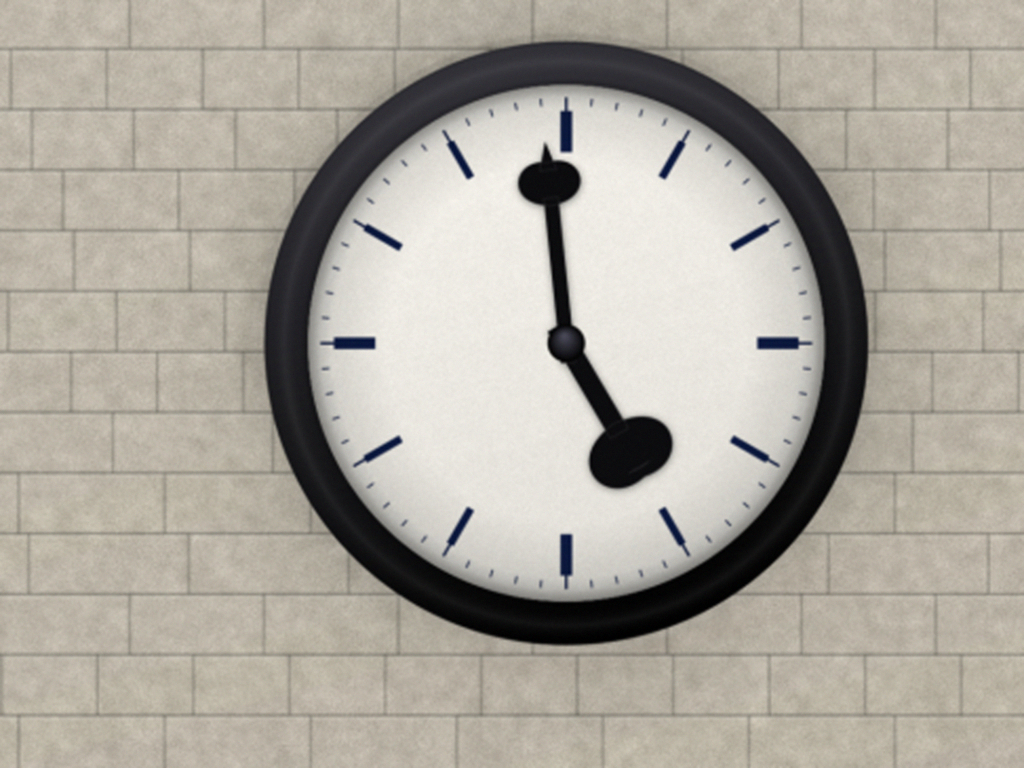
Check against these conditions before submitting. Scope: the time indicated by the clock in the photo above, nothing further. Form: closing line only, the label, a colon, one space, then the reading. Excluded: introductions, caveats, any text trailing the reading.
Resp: 4:59
